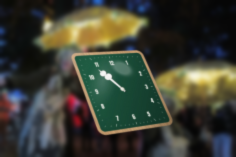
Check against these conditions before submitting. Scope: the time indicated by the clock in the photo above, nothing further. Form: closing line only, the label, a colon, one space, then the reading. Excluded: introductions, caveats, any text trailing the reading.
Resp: 10:54
